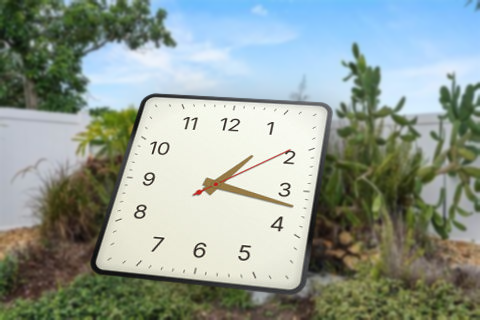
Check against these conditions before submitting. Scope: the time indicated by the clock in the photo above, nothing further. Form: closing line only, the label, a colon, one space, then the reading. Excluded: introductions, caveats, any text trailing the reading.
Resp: 1:17:09
